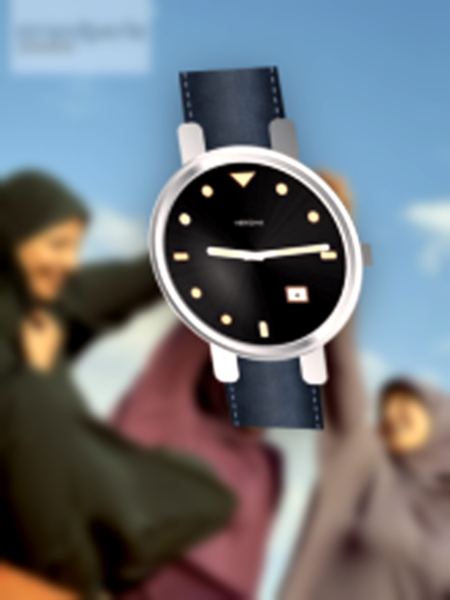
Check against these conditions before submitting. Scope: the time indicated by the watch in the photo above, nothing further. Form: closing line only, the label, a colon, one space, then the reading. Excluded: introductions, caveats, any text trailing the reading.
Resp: 9:14
